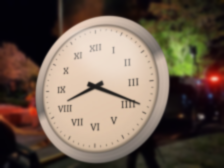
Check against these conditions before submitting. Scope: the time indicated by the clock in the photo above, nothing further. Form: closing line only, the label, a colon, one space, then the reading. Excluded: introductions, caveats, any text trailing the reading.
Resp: 8:19
